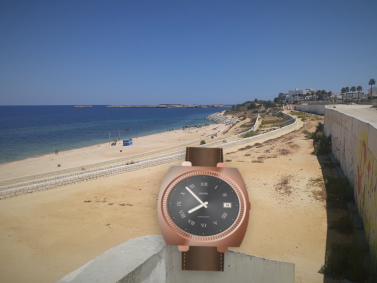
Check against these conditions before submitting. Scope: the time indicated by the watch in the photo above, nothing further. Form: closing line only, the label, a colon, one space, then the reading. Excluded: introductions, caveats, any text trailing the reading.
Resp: 7:53
